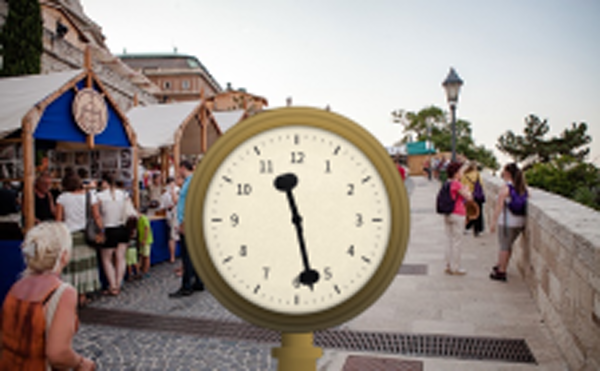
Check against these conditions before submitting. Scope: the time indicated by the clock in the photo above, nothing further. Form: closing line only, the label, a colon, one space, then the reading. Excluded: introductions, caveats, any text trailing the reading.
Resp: 11:28
